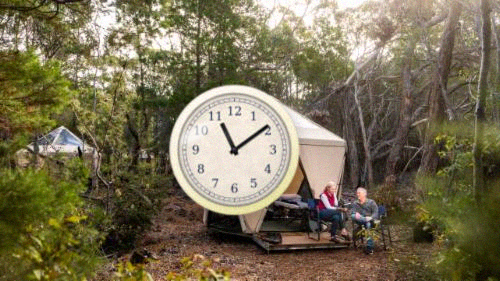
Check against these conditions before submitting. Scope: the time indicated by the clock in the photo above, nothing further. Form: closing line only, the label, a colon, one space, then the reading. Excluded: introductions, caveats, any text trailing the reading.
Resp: 11:09
